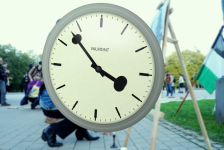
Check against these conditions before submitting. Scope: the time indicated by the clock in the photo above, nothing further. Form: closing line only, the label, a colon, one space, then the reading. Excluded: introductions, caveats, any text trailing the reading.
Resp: 3:53
